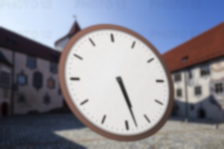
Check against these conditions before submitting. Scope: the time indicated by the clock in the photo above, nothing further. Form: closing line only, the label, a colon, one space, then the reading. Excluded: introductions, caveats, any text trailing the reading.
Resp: 5:28
